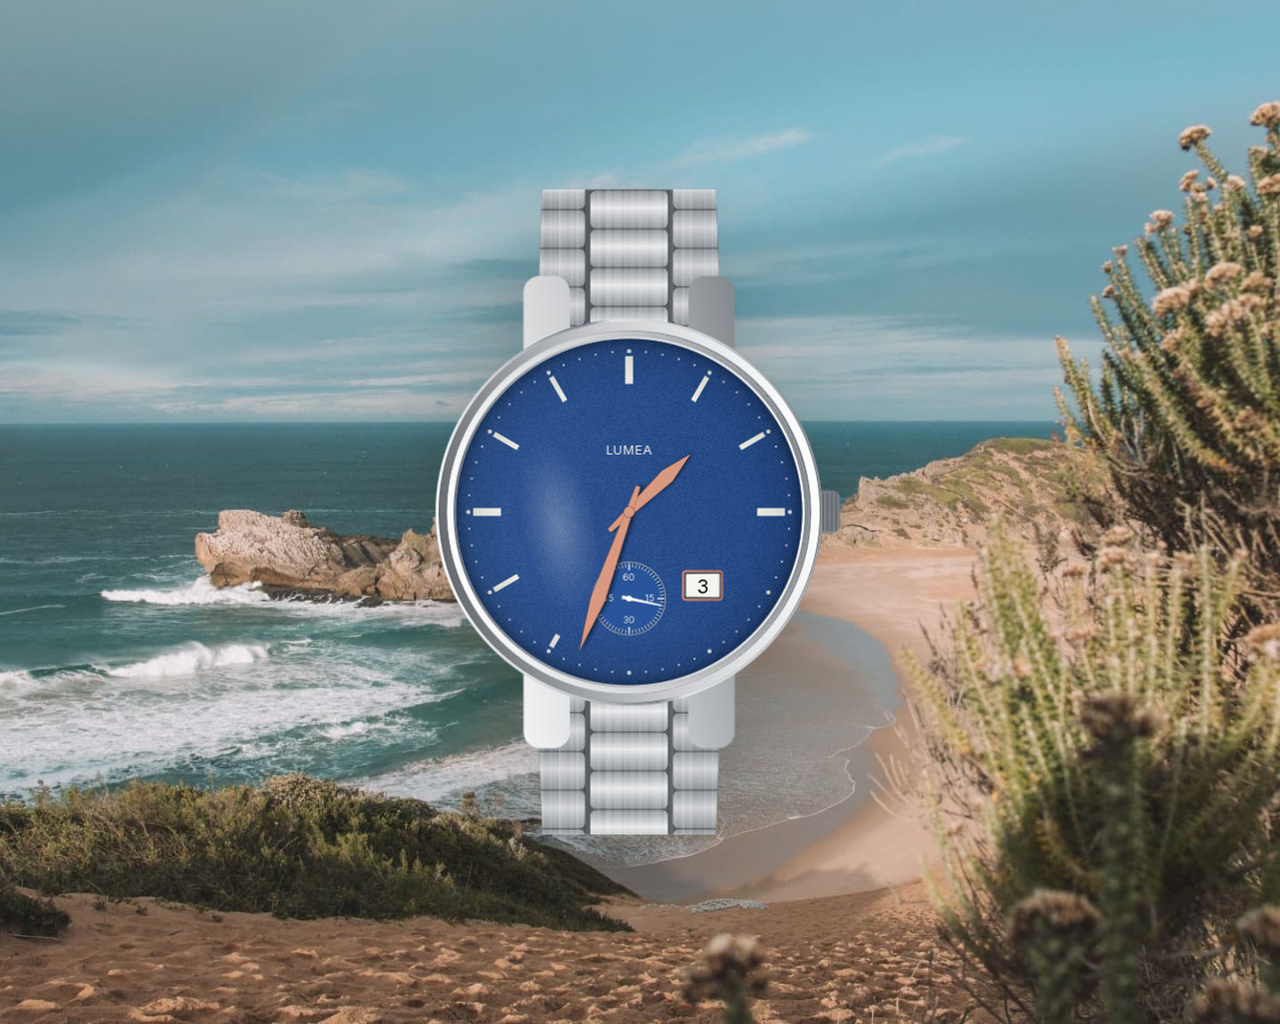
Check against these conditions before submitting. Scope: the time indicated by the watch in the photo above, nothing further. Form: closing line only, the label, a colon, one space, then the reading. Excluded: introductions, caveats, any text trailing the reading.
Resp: 1:33:17
